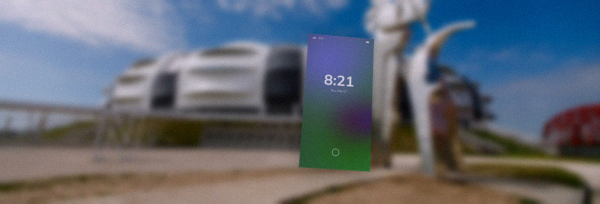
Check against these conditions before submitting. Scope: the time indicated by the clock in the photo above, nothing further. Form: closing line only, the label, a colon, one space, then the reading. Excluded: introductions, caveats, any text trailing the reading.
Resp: 8:21
